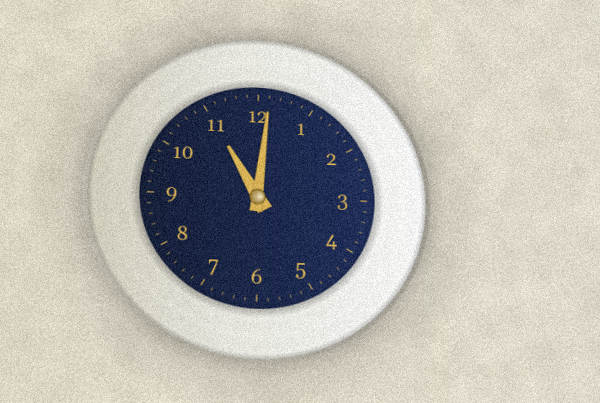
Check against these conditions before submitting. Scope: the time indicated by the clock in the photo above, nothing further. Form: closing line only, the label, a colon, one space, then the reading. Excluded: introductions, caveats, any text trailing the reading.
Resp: 11:01
